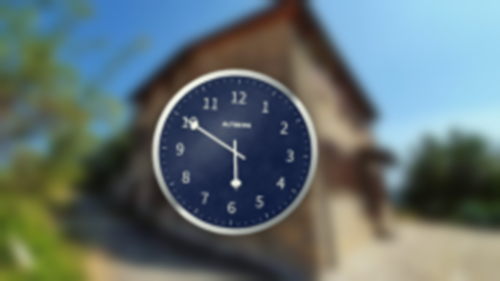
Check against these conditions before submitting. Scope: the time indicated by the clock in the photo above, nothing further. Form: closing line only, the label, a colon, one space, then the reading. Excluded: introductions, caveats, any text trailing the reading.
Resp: 5:50
